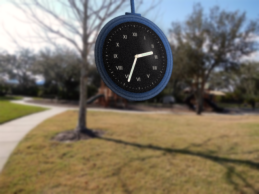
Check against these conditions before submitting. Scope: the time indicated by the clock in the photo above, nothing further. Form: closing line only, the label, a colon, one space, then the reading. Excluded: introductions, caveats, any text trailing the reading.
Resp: 2:34
